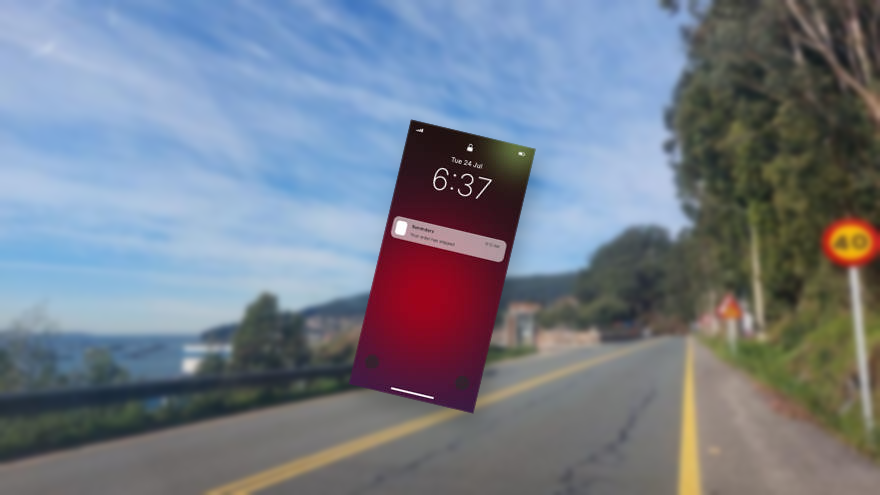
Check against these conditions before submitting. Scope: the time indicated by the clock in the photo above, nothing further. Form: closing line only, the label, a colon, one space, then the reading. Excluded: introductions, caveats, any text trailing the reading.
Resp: 6:37
